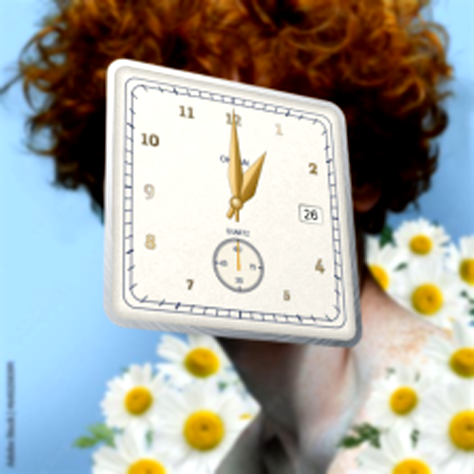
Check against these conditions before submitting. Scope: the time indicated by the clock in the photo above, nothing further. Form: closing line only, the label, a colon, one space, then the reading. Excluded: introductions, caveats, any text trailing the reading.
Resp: 1:00
